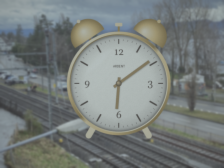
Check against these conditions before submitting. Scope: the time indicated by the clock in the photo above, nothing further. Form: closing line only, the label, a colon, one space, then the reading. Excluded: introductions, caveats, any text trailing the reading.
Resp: 6:09
